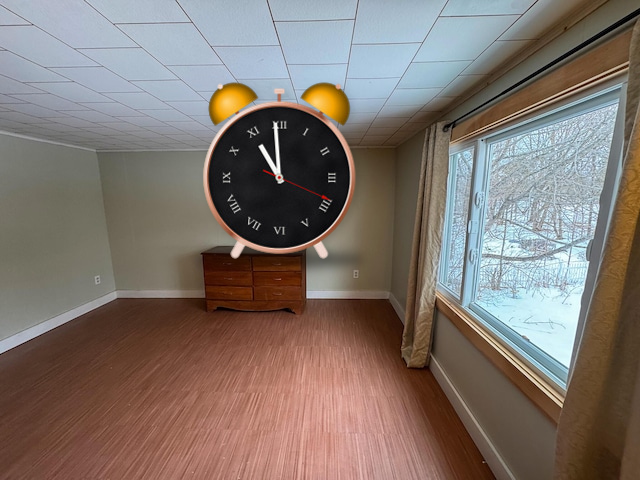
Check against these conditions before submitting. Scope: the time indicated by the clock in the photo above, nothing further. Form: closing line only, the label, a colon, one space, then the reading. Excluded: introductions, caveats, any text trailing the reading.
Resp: 10:59:19
